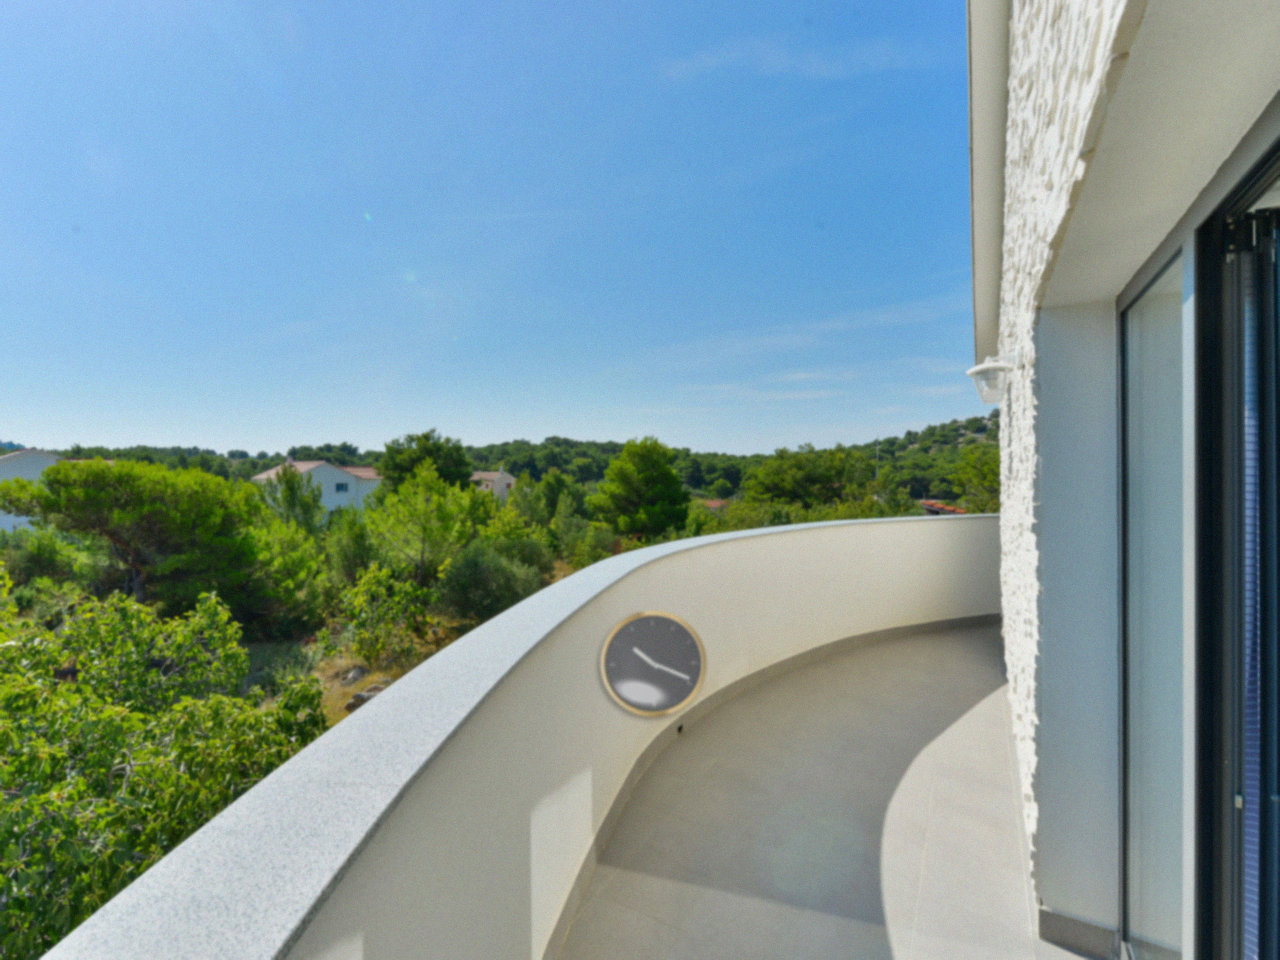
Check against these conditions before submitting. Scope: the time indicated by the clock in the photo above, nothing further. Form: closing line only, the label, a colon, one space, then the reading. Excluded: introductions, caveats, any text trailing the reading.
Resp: 10:19
